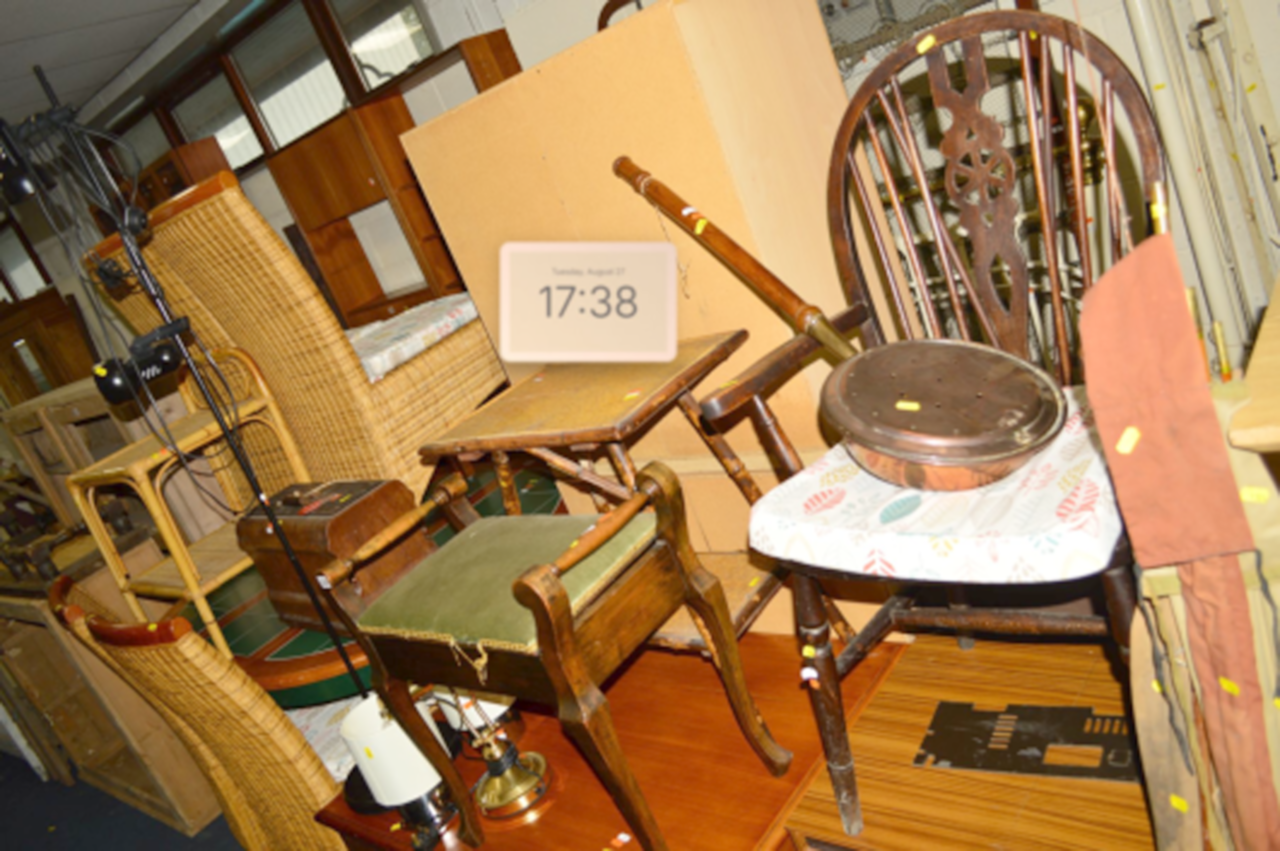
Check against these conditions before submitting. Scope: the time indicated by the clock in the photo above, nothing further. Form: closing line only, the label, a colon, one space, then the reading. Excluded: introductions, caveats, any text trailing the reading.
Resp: 17:38
